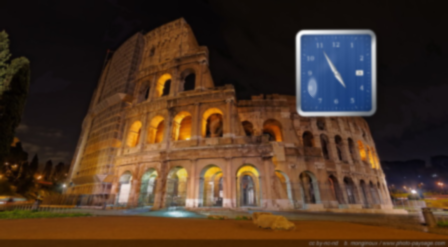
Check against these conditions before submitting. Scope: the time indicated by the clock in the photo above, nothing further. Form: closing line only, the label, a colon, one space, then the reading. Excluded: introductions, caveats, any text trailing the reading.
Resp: 4:55
